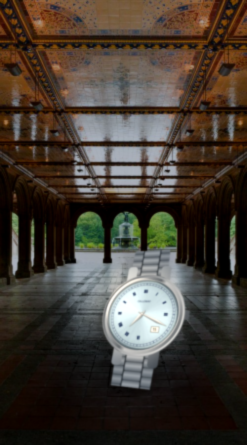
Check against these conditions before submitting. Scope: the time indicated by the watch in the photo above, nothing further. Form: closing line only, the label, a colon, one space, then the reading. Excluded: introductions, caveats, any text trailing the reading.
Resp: 7:19
